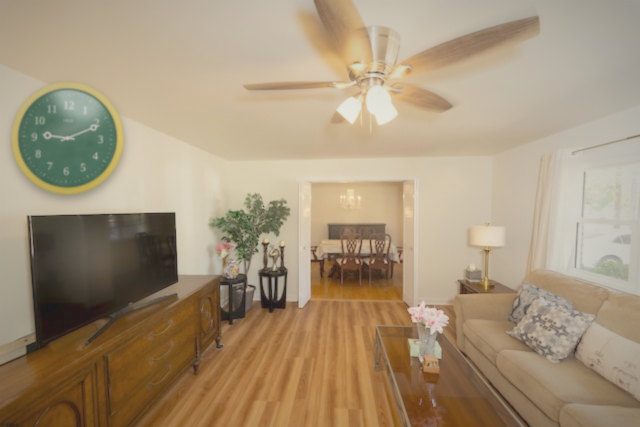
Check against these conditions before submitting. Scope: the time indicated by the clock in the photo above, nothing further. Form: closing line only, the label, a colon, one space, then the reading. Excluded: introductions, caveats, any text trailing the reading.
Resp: 9:11
